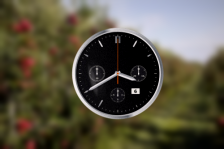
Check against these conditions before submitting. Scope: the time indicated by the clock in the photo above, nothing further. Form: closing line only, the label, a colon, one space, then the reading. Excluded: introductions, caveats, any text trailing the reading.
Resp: 3:40
